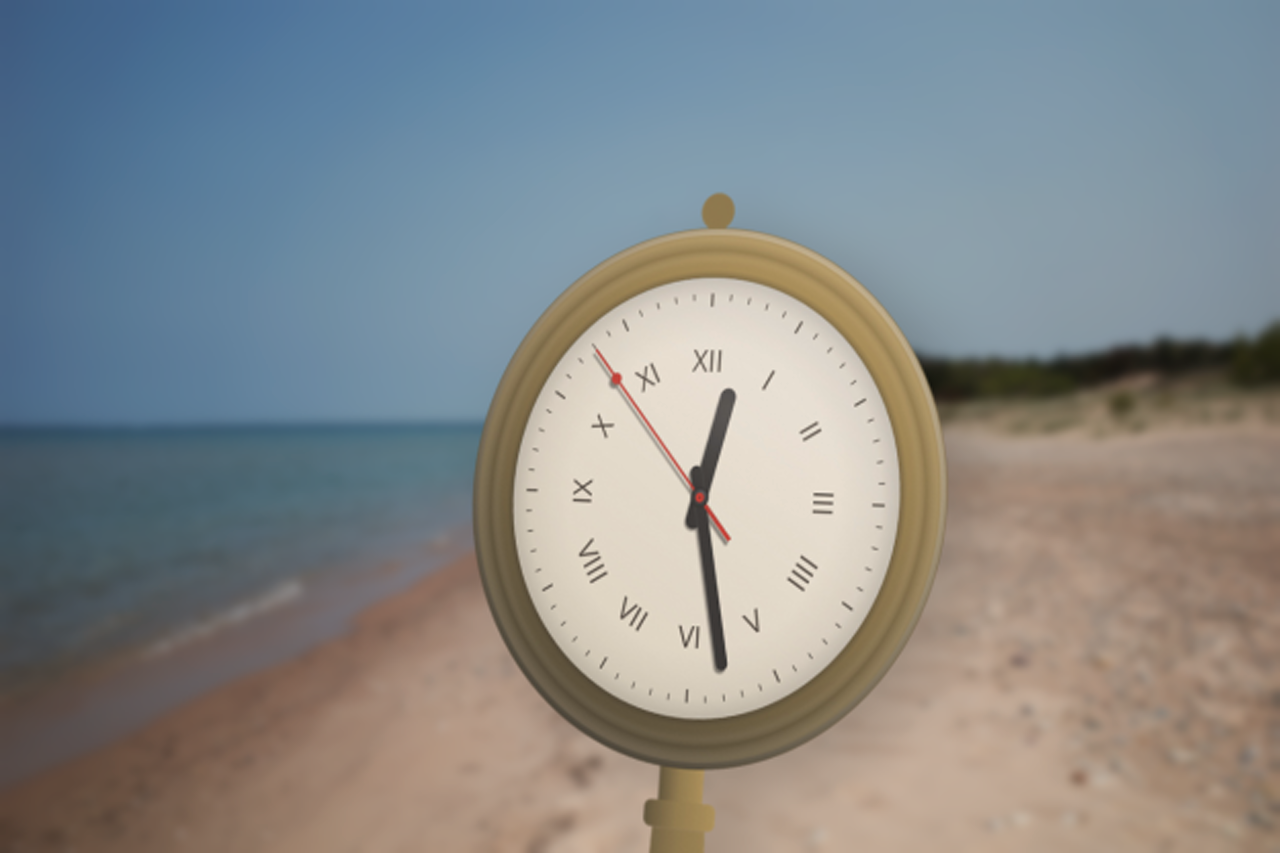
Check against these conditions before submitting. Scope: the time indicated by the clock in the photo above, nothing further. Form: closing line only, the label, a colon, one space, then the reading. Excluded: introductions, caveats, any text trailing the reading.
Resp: 12:27:53
